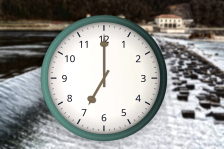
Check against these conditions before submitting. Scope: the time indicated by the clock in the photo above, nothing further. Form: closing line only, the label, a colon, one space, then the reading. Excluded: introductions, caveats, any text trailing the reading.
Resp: 7:00
